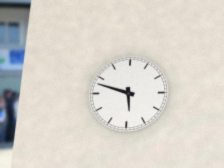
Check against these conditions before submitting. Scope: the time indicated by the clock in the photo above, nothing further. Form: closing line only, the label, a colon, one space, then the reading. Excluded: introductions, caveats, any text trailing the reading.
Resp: 5:48
